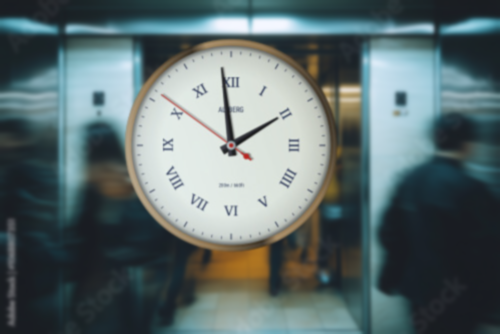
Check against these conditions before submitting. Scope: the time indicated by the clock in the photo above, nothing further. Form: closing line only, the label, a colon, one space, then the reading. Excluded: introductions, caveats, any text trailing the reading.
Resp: 1:58:51
